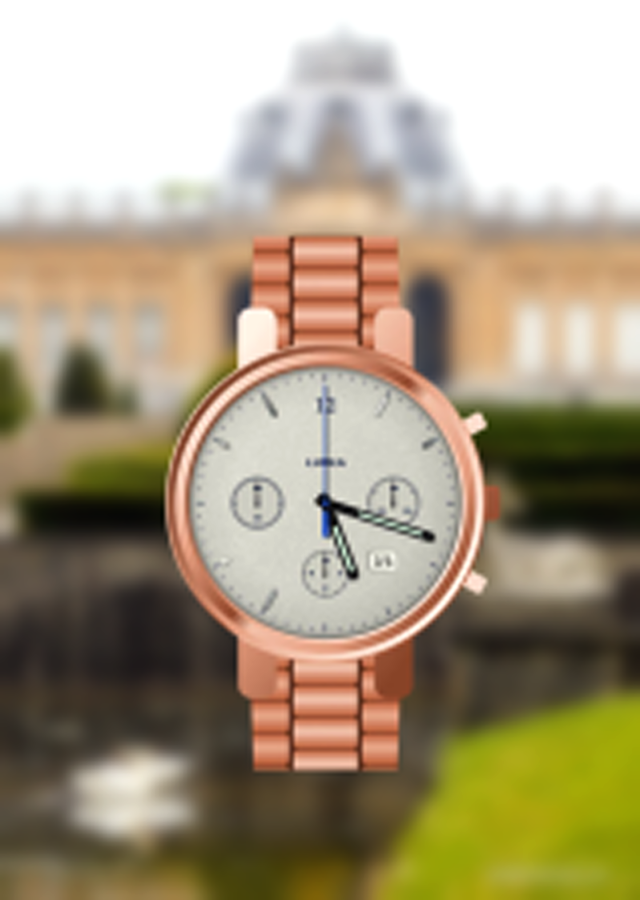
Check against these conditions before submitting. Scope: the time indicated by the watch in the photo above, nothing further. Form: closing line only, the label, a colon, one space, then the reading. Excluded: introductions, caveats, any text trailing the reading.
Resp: 5:18
